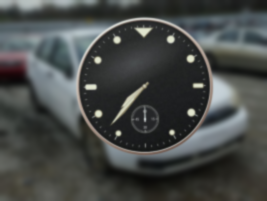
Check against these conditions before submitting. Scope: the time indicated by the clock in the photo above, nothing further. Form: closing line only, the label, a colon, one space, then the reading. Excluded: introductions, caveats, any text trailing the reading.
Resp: 7:37
